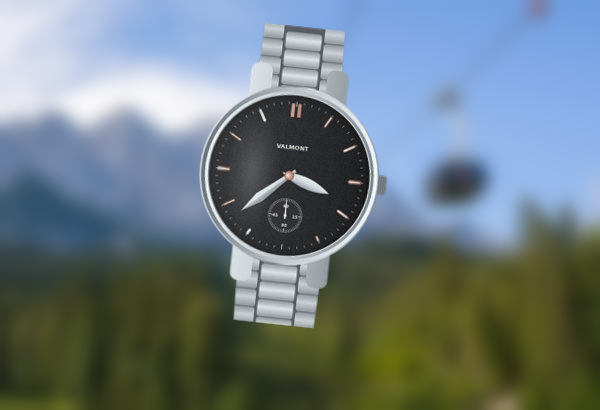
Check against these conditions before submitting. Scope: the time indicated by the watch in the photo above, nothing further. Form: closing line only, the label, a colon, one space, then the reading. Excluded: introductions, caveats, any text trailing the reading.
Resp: 3:38
